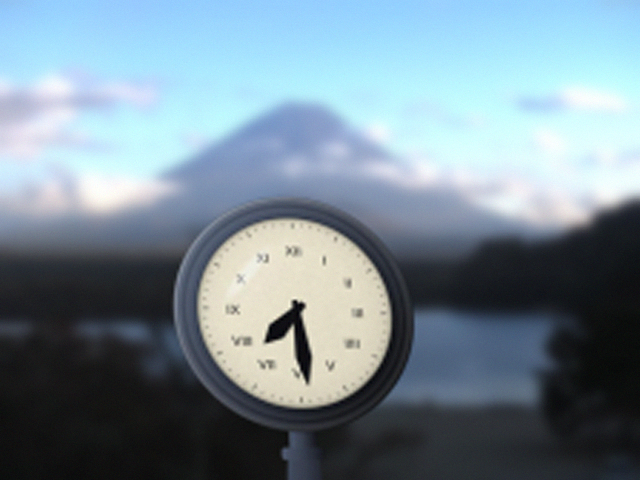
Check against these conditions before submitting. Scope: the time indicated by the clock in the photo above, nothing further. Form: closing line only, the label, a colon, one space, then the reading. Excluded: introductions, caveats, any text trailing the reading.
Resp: 7:29
